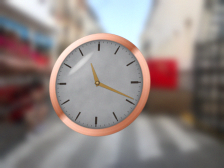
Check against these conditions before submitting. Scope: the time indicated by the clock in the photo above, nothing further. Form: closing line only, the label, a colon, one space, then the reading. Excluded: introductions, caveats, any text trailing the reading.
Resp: 11:19
